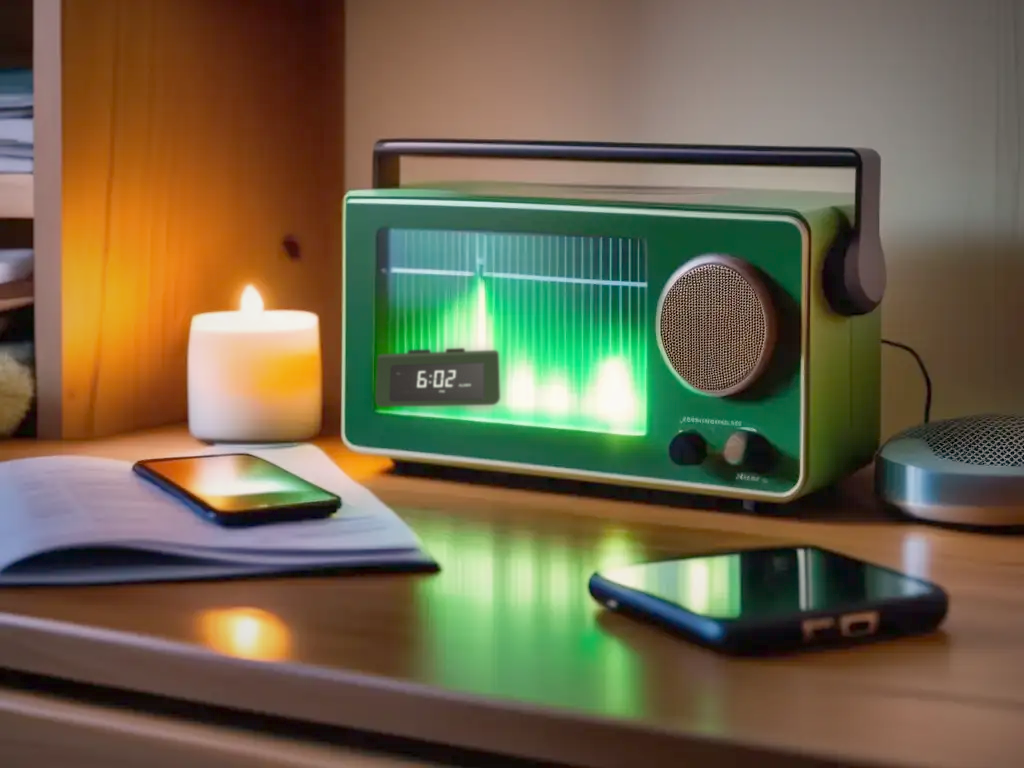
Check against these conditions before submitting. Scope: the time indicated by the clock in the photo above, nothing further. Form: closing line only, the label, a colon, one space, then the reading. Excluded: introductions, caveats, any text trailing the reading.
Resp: 6:02
